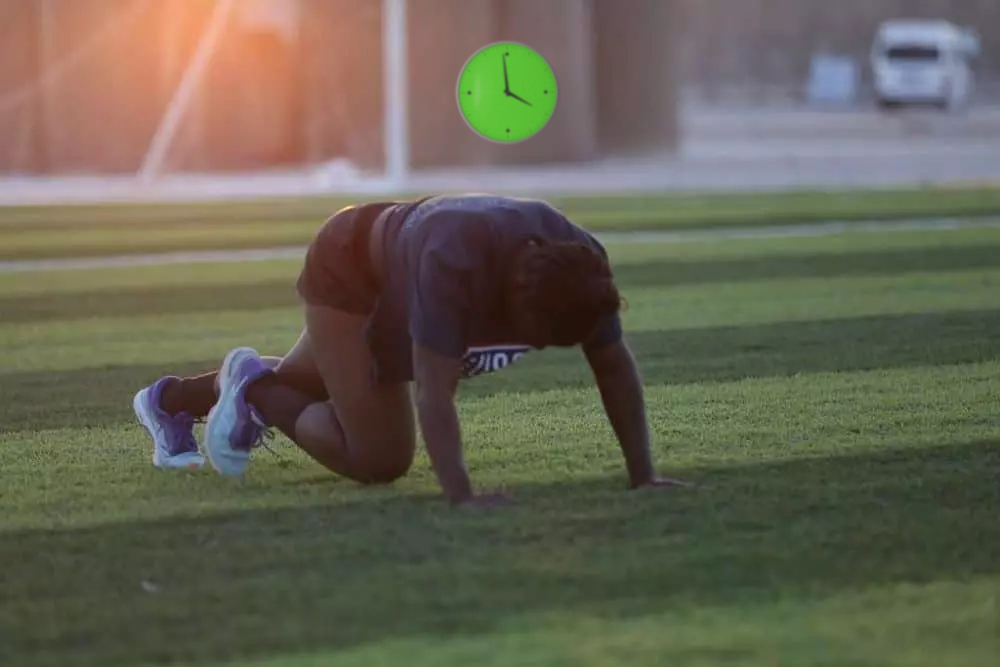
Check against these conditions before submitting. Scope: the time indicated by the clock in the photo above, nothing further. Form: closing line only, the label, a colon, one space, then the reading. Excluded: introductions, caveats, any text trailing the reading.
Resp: 3:59
